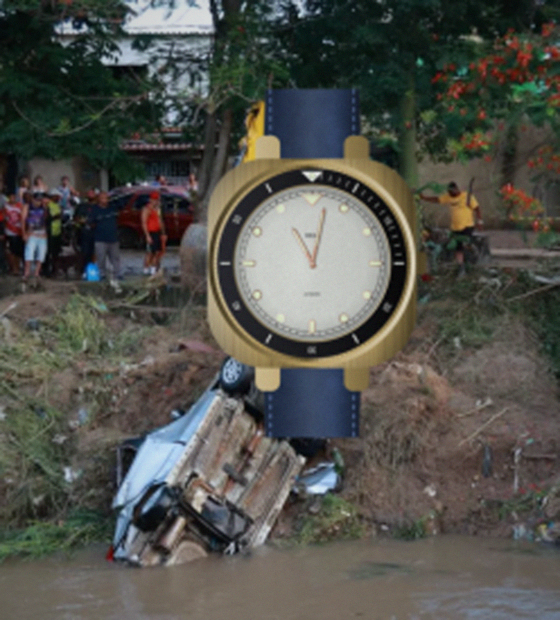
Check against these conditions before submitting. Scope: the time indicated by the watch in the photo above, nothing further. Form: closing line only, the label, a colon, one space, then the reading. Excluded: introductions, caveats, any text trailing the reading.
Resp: 11:02
